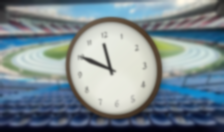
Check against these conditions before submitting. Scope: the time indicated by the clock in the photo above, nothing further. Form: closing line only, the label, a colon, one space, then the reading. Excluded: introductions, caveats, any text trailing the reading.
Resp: 11:50
